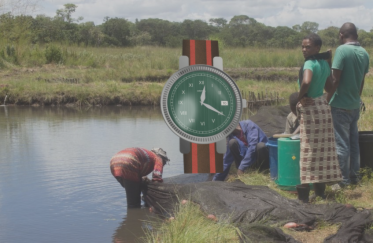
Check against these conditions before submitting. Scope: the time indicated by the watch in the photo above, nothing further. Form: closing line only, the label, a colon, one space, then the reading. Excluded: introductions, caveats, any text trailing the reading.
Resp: 12:20
